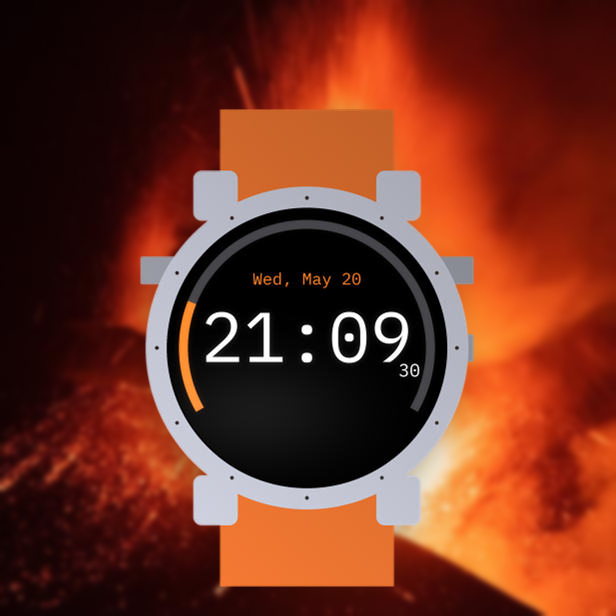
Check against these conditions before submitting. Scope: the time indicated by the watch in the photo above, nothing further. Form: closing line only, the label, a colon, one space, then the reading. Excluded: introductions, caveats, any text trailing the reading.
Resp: 21:09:30
